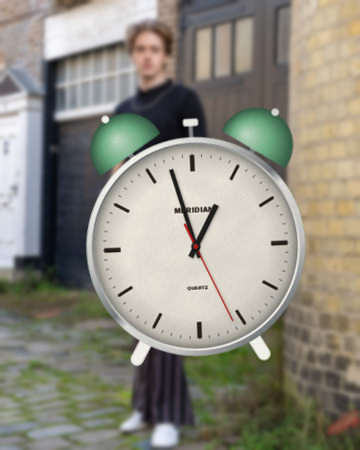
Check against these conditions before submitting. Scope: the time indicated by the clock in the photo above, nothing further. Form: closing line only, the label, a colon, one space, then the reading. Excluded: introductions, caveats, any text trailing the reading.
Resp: 12:57:26
